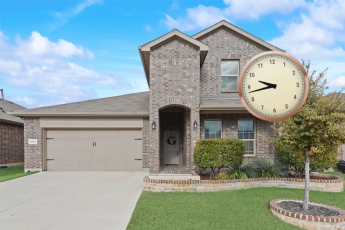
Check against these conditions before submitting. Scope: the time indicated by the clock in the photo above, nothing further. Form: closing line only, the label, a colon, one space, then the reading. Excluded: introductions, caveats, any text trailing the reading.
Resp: 9:43
